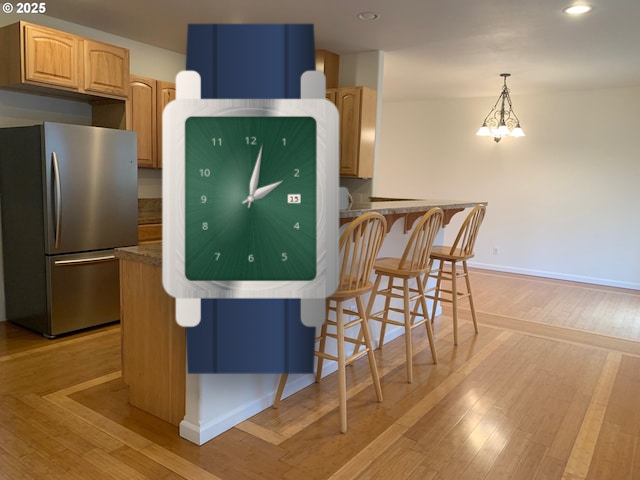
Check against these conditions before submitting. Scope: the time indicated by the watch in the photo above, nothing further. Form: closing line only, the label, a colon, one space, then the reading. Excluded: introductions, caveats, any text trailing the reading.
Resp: 2:02
